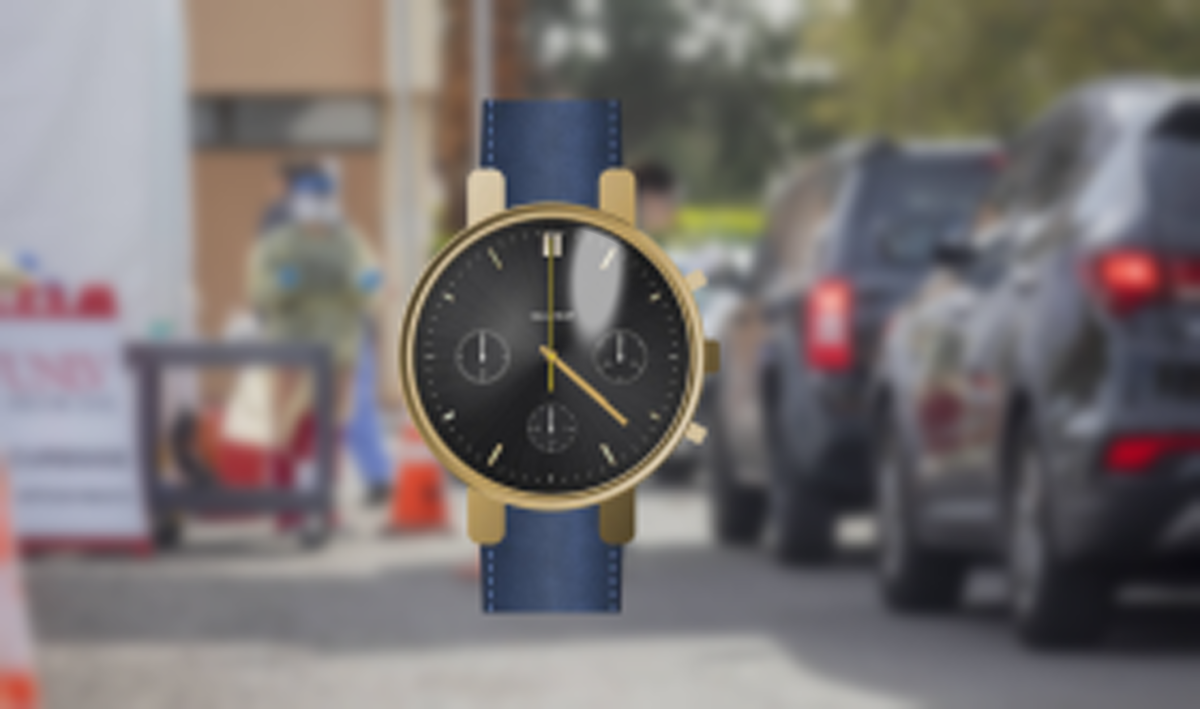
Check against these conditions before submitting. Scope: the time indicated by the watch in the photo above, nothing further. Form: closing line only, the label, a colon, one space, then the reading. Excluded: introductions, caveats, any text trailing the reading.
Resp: 4:22
